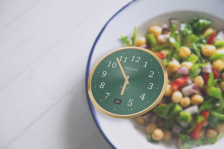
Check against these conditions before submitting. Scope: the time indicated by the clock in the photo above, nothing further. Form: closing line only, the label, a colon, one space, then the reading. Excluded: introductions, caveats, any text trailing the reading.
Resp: 5:53
